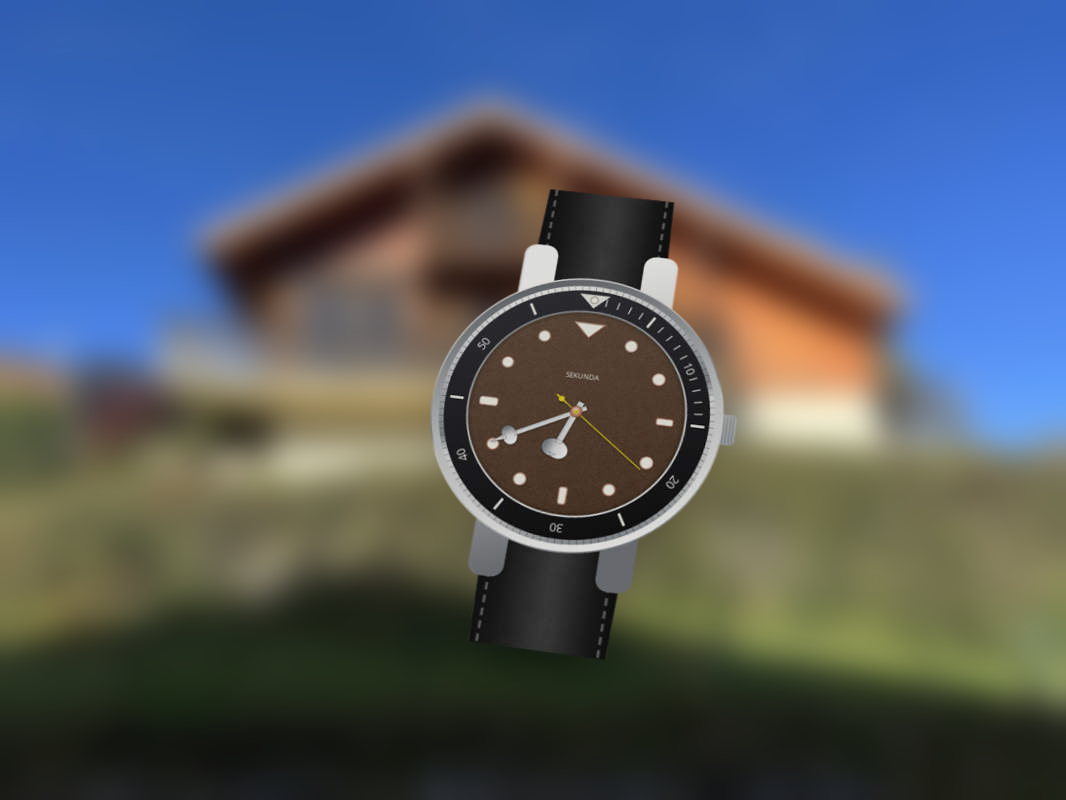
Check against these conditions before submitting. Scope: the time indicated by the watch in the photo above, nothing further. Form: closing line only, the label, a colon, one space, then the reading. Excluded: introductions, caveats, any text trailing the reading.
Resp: 6:40:21
